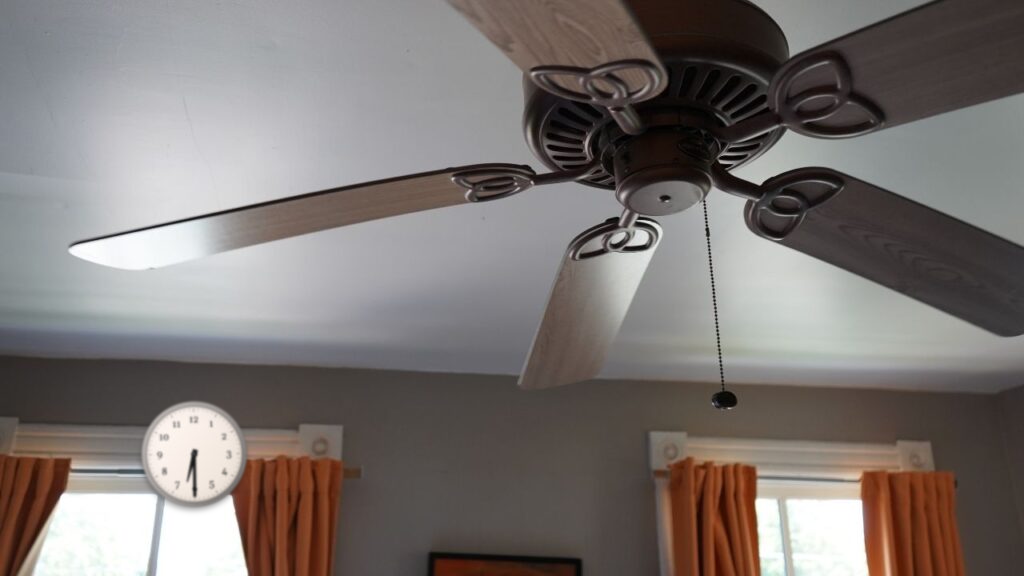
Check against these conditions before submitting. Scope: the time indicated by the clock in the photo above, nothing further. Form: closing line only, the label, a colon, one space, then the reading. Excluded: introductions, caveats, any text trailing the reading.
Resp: 6:30
